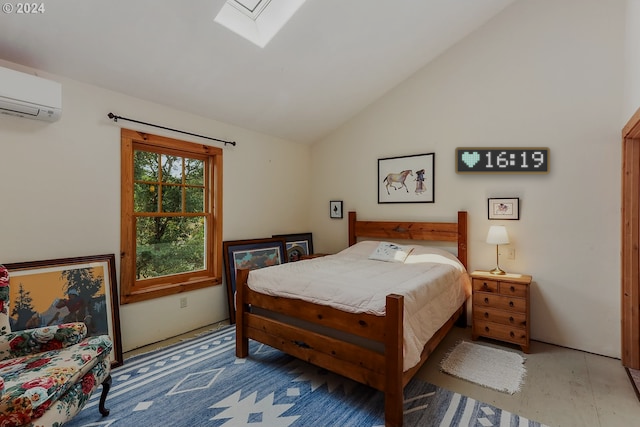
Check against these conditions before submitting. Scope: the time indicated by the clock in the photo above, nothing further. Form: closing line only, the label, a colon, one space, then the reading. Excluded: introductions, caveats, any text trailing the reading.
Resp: 16:19
